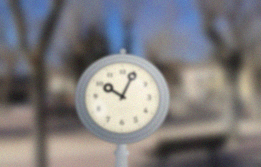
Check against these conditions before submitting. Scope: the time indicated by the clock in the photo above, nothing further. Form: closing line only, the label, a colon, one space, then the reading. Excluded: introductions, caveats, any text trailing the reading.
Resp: 10:04
